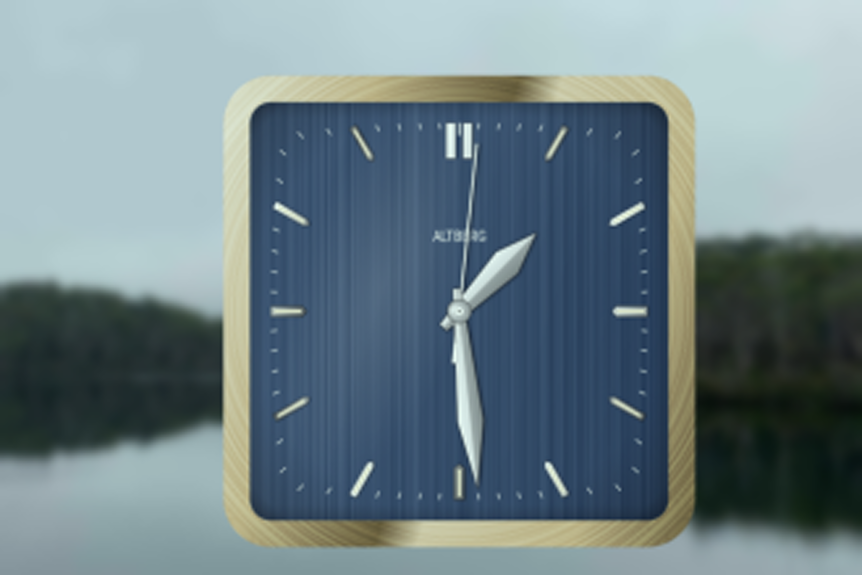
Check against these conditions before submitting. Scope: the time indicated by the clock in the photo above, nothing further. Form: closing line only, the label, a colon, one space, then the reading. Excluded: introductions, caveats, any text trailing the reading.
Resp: 1:29:01
